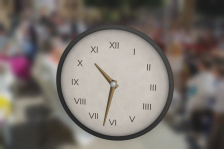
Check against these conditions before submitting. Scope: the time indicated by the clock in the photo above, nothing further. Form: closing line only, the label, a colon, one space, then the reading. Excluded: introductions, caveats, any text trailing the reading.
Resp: 10:32
